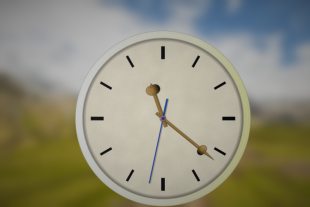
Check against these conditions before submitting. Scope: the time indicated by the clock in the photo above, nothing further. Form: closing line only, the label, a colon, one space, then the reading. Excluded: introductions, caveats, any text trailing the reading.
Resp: 11:21:32
